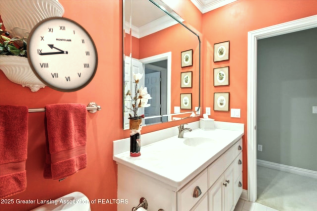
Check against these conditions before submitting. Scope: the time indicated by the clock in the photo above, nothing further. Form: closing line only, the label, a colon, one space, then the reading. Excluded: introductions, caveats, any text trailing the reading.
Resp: 9:44
